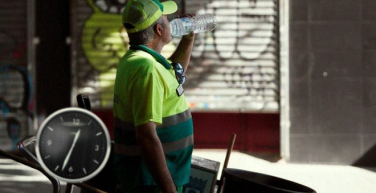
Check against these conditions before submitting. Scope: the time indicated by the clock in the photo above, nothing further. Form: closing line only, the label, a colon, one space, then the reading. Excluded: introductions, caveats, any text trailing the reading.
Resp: 12:33
